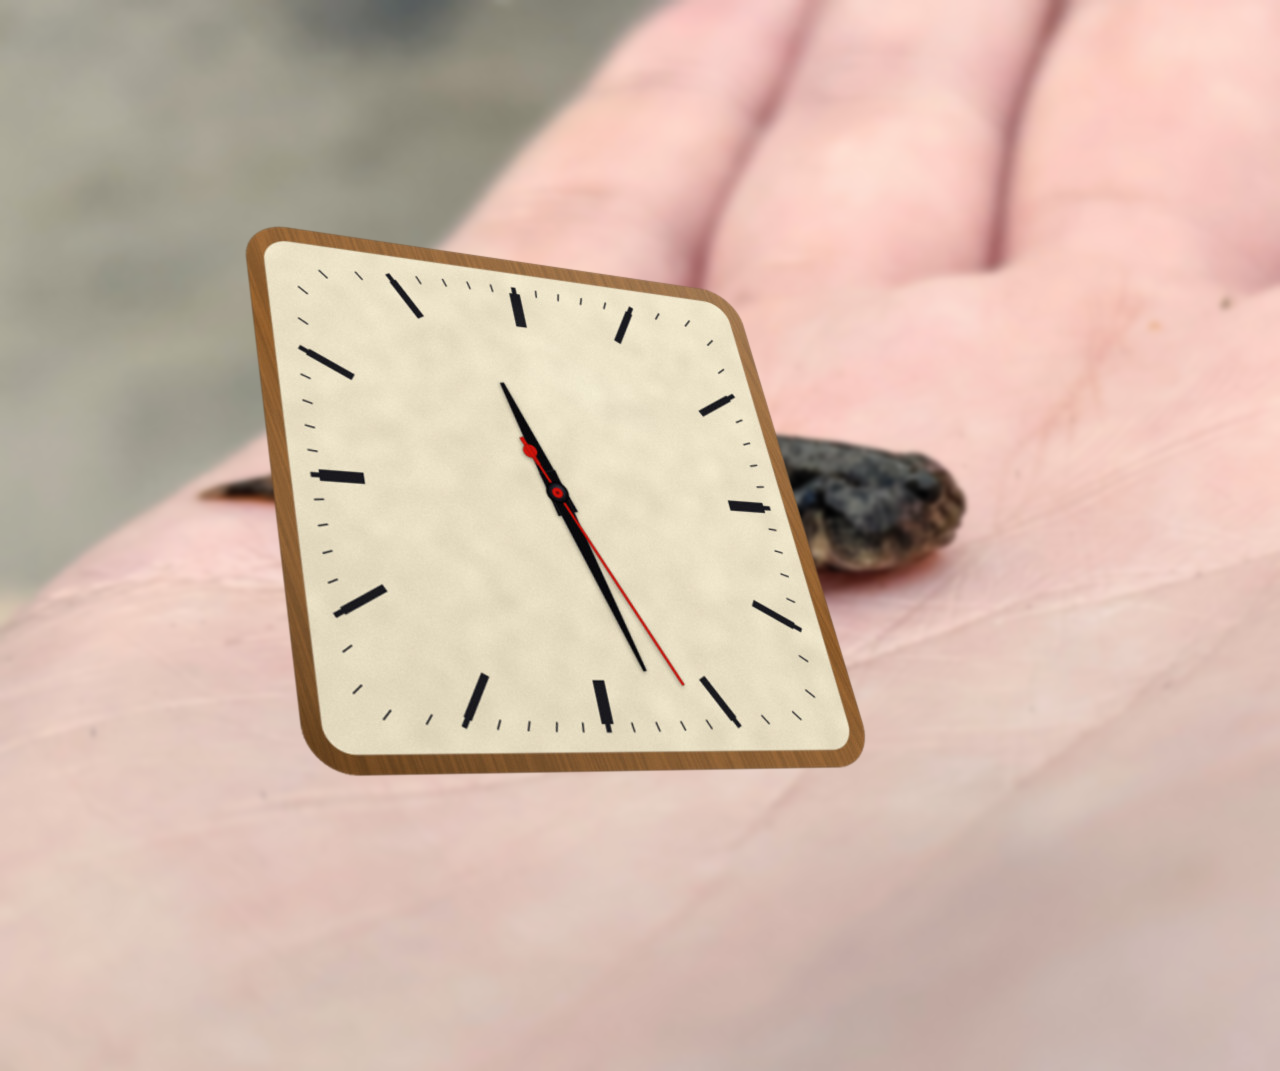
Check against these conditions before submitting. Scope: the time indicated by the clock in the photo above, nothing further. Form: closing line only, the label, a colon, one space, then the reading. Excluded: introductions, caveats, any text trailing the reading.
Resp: 11:27:26
